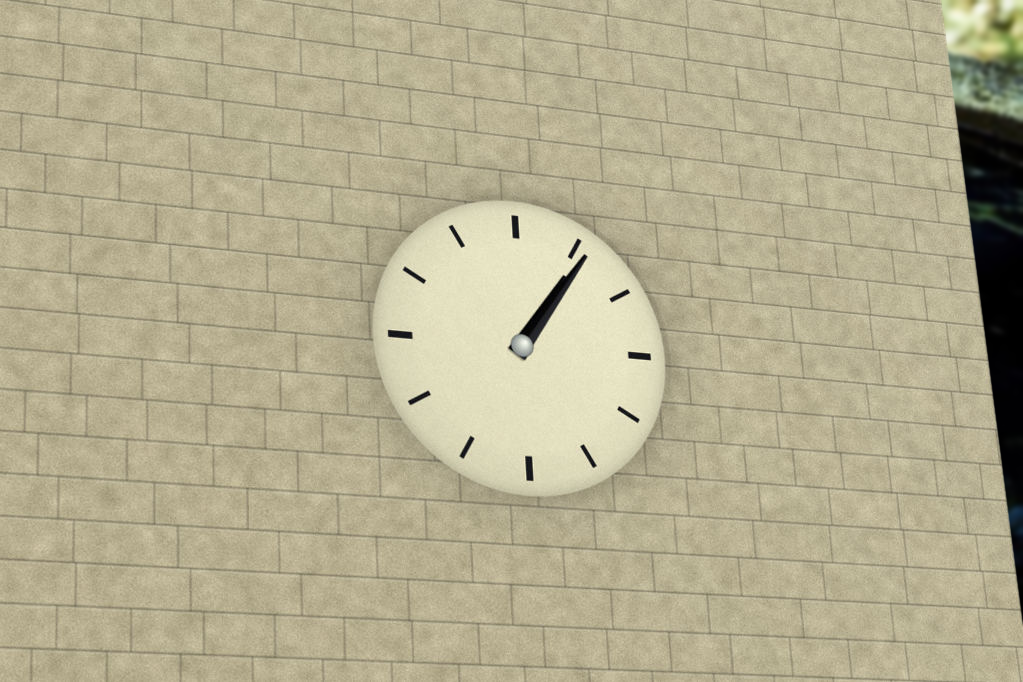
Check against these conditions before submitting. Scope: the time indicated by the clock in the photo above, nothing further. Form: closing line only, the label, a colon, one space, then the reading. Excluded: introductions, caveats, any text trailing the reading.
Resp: 1:06
